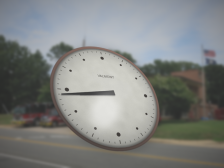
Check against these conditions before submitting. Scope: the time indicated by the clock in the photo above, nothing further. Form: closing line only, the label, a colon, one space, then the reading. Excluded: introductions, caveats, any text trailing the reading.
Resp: 8:44
